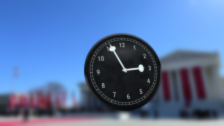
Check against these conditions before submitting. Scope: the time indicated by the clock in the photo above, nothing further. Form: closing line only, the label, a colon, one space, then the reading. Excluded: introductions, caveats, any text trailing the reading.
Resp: 2:56
